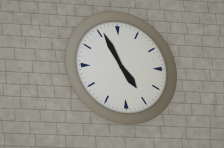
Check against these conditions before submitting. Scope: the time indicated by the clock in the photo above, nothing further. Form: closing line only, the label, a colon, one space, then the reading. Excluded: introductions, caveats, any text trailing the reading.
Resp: 4:56
